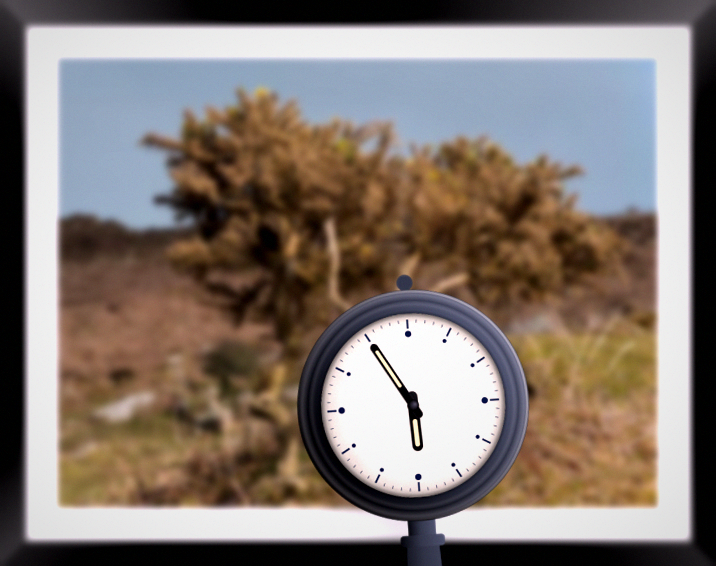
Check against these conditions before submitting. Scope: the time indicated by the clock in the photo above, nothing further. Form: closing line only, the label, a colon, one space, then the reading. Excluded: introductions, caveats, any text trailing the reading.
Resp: 5:55
